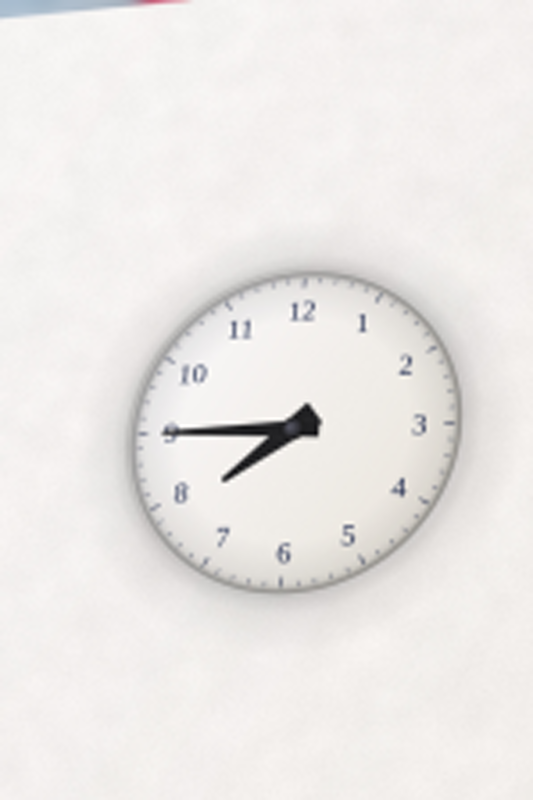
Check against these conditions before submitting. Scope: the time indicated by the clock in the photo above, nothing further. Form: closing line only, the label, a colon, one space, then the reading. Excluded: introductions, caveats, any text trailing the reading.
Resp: 7:45
